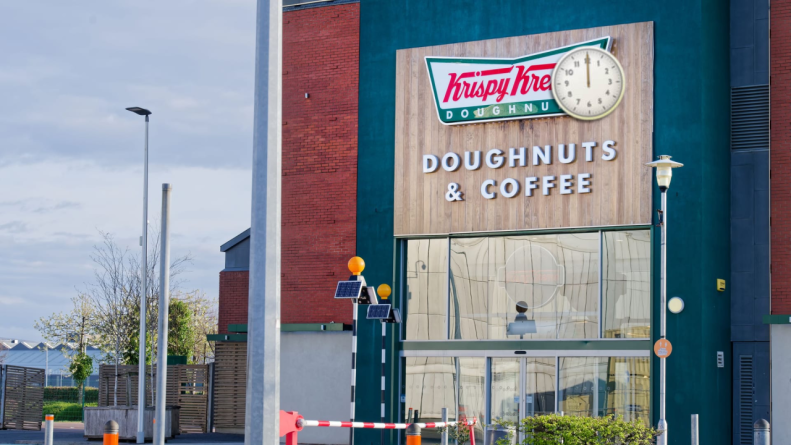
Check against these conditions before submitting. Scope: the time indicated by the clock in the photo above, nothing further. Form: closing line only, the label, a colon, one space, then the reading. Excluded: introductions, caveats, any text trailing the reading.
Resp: 12:00
